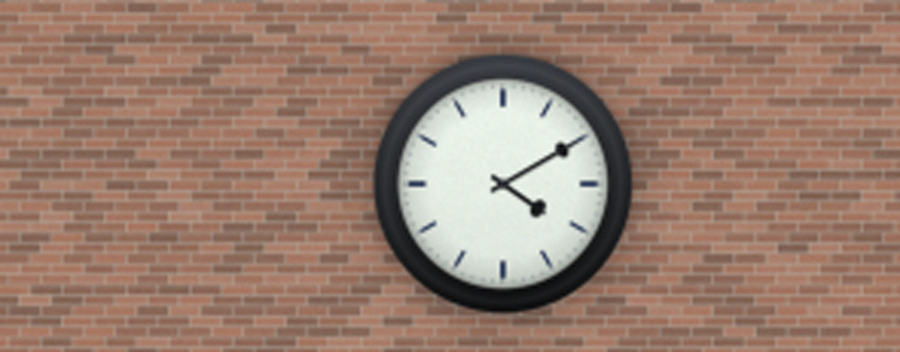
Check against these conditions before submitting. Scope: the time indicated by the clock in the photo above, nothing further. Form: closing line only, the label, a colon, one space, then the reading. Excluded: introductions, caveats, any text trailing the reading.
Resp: 4:10
